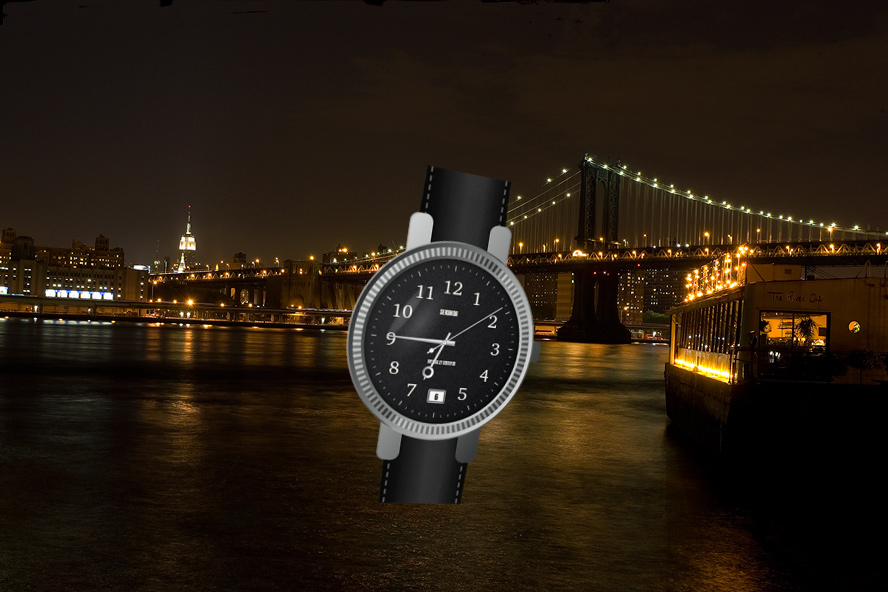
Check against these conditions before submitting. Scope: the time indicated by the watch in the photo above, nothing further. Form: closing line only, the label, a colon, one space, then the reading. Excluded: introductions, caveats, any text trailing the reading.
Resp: 6:45:09
